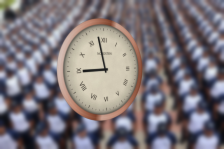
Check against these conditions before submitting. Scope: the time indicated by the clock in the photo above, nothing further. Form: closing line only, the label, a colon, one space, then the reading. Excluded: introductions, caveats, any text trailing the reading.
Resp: 8:58
